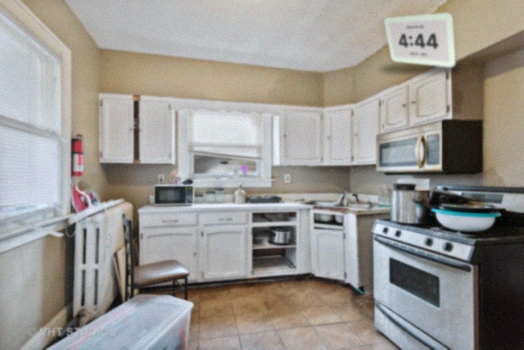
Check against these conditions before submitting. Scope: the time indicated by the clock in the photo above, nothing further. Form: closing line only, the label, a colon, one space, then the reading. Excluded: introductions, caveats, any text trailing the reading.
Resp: 4:44
